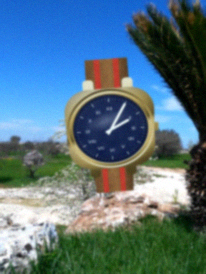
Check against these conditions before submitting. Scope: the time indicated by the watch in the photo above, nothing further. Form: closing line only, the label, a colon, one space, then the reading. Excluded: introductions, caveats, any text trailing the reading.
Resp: 2:05
